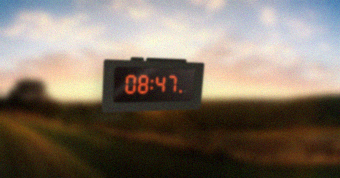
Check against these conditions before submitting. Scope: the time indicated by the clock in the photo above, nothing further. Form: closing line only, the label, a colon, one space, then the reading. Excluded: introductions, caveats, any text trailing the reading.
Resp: 8:47
